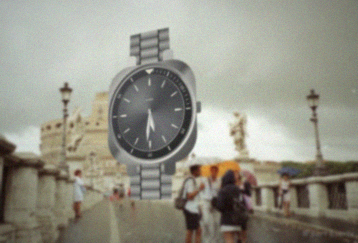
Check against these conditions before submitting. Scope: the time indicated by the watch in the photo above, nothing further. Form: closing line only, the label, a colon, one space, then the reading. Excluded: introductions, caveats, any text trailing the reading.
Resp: 5:31
